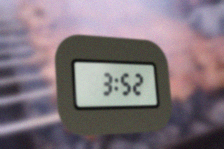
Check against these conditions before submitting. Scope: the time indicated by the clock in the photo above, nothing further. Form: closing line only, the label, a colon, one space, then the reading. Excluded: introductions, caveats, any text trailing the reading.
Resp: 3:52
